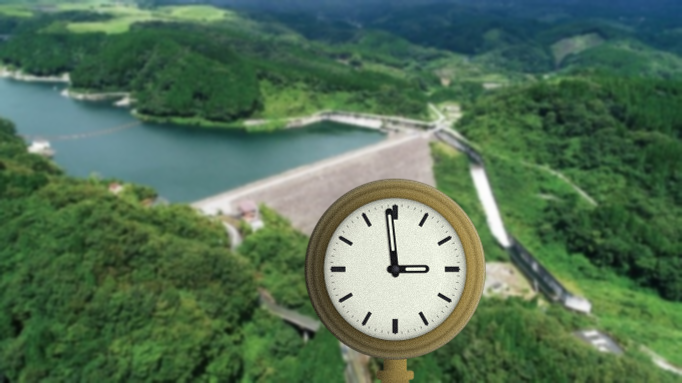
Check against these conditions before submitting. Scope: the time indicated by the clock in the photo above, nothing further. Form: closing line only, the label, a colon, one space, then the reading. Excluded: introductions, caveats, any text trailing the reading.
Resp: 2:59
